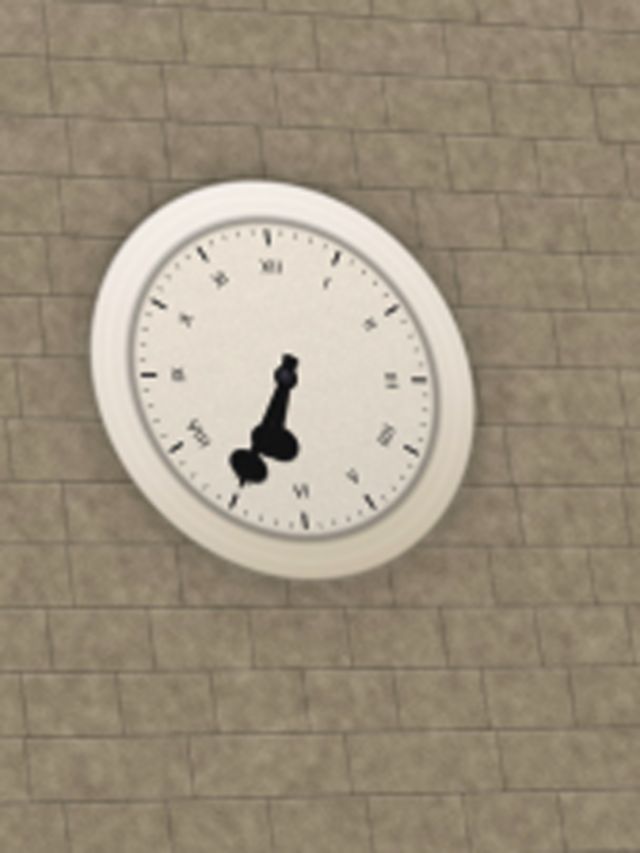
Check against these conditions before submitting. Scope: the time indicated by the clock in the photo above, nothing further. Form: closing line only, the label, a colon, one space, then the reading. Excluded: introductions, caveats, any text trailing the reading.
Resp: 6:35
